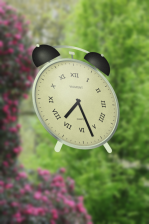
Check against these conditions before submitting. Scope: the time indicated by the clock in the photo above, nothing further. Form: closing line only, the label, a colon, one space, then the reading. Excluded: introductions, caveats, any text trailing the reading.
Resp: 7:27
